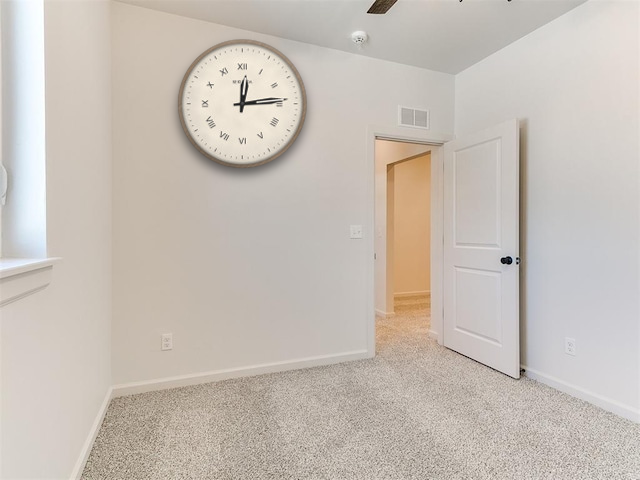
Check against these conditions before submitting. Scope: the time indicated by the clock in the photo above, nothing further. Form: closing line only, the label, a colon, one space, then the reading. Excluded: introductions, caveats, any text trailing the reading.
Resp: 12:14
